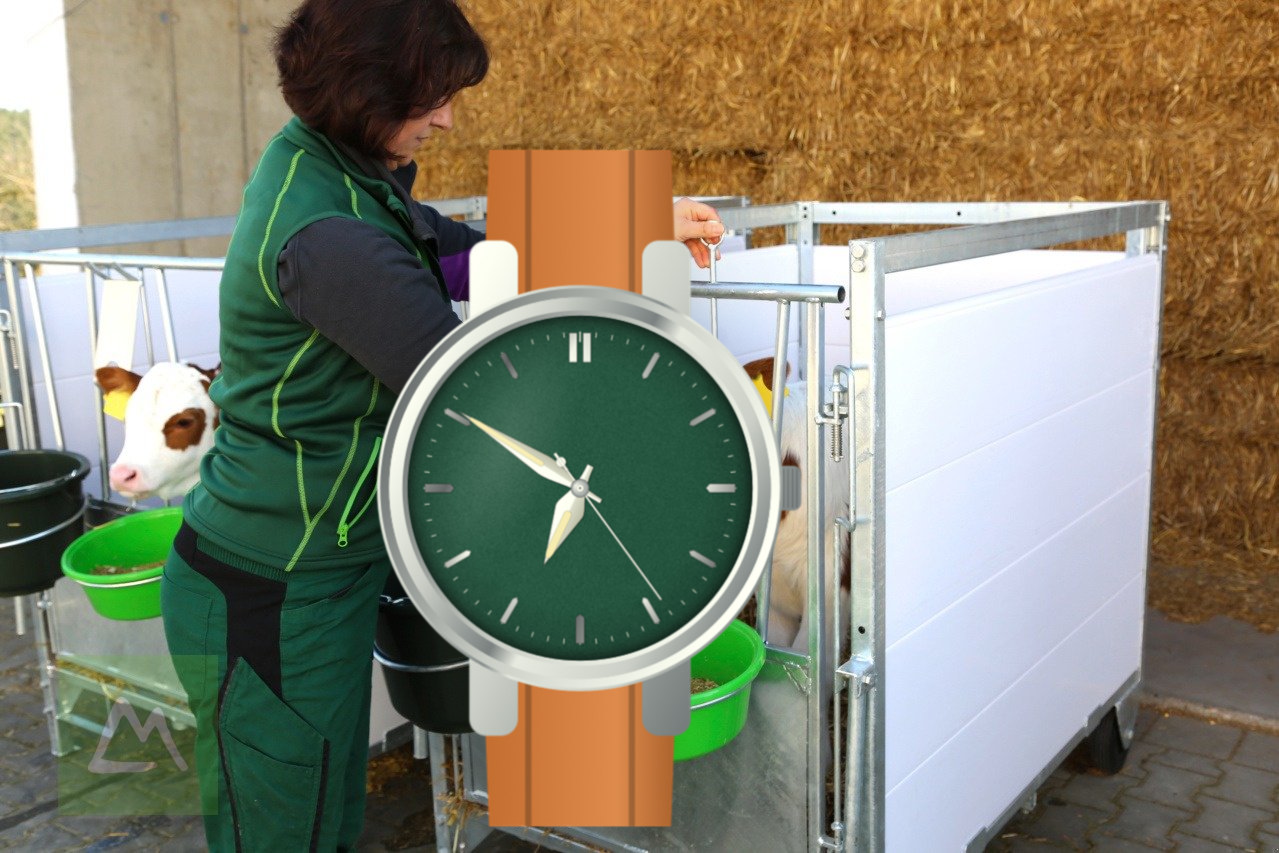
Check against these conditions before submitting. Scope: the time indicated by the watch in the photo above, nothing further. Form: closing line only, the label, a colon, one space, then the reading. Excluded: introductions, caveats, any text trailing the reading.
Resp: 6:50:24
